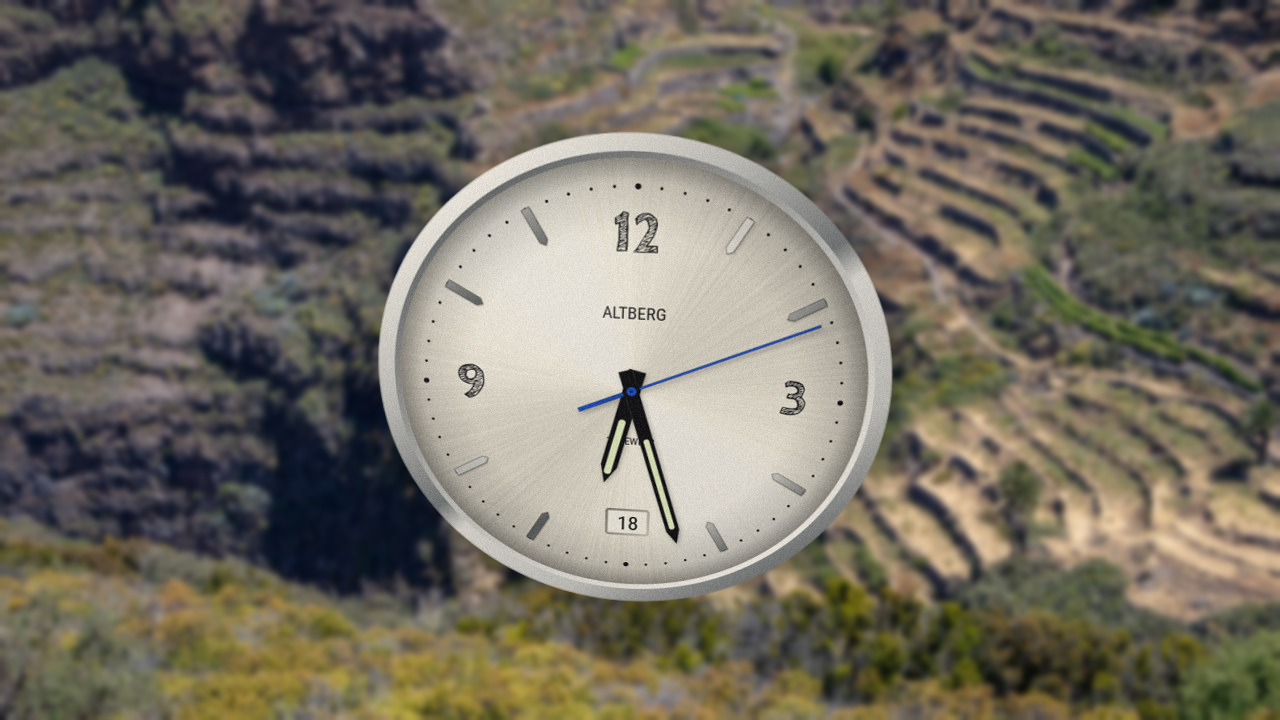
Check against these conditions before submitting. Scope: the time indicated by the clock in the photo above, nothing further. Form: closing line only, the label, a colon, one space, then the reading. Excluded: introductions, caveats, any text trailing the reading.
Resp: 6:27:11
